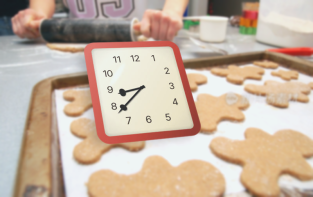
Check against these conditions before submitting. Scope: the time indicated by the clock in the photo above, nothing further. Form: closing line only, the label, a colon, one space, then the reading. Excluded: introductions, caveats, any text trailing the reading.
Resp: 8:38
